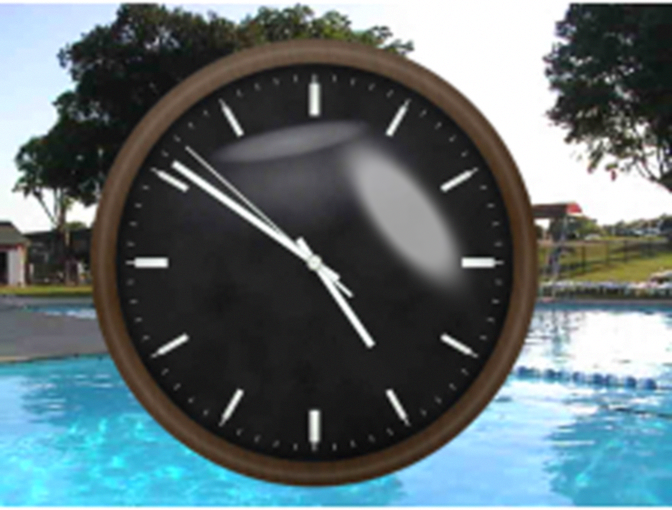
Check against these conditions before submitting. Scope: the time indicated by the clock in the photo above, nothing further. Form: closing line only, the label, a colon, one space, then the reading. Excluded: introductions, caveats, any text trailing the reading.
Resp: 4:50:52
